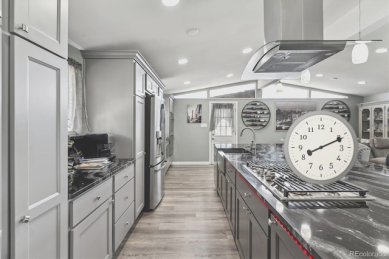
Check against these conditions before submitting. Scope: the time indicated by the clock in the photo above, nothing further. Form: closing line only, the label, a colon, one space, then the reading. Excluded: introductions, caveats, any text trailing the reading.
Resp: 8:11
